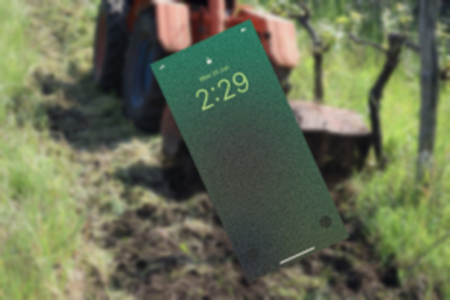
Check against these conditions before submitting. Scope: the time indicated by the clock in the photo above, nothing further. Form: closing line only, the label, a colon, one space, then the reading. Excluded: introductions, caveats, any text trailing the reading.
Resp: 2:29
